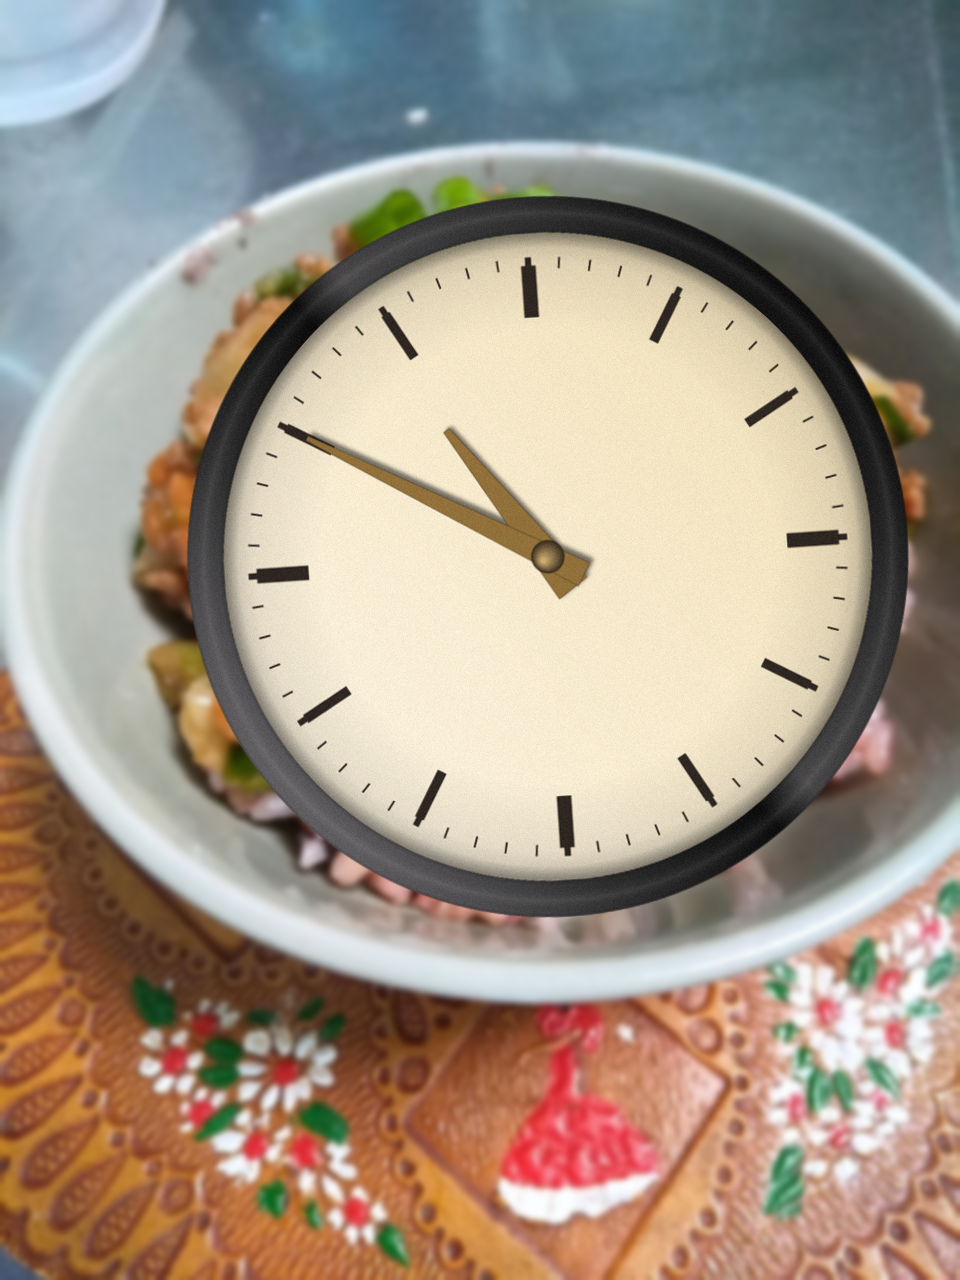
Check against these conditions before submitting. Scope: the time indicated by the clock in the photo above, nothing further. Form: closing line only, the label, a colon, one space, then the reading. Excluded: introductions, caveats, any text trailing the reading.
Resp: 10:50
